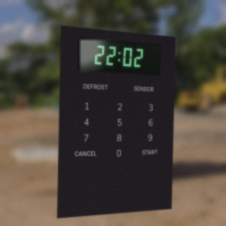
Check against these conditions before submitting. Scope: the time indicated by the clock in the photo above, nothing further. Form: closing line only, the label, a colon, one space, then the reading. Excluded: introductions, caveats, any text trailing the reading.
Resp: 22:02
